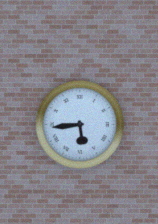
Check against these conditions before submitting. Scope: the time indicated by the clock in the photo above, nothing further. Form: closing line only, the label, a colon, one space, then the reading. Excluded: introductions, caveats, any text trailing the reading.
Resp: 5:44
